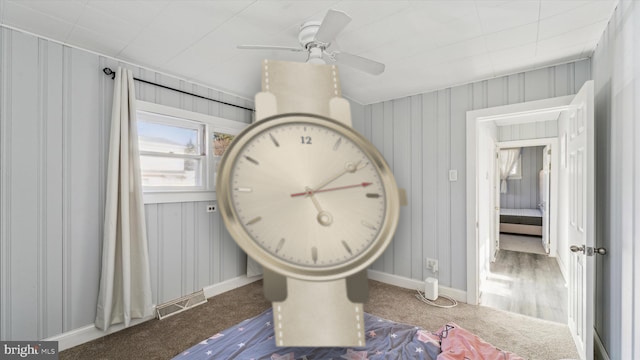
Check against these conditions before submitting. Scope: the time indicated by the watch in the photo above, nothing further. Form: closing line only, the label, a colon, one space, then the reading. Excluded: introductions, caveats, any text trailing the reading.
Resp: 5:09:13
